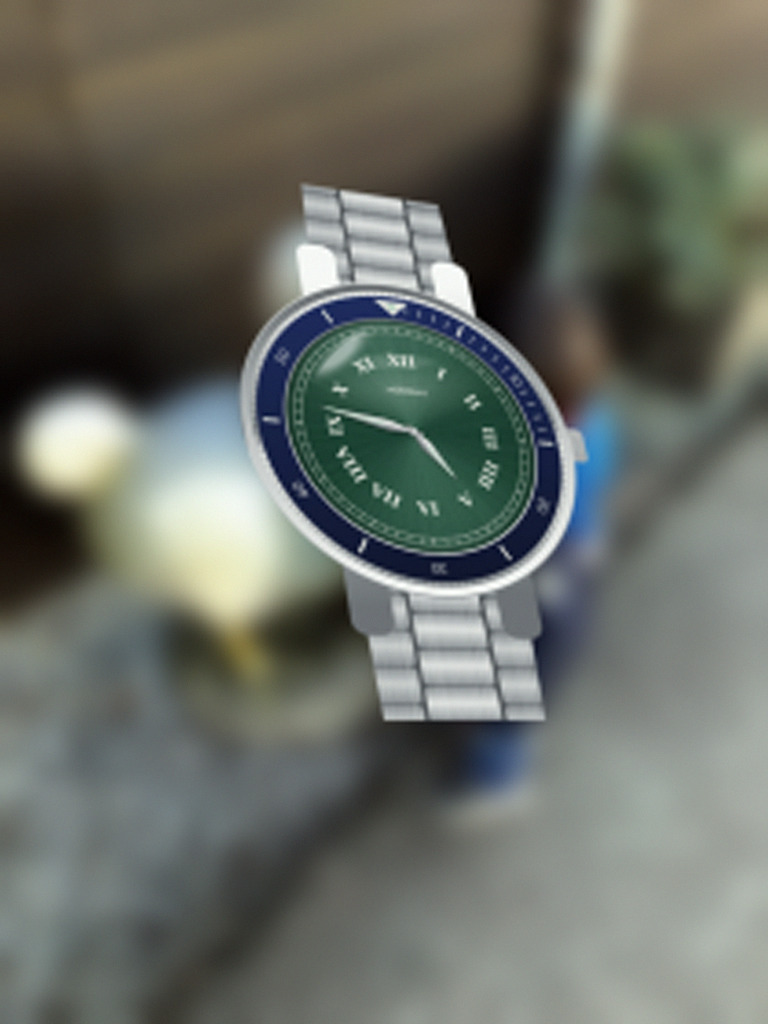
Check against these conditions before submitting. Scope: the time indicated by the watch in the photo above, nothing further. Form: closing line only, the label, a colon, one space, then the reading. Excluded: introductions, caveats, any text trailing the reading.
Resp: 4:47
